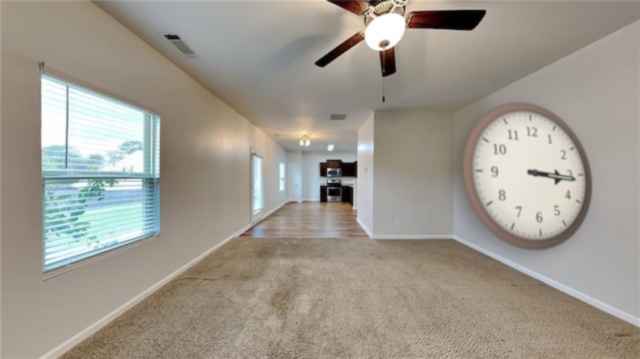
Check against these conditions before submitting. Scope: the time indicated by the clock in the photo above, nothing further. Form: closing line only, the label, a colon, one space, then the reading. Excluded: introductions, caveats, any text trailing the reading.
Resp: 3:16
